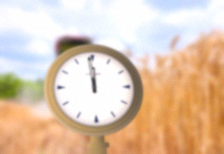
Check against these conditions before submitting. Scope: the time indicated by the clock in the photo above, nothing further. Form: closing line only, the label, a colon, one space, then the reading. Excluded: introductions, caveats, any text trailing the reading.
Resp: 11:59
